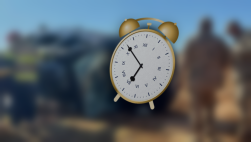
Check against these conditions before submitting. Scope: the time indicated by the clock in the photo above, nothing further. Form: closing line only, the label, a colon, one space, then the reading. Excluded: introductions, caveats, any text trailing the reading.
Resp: 6:52
